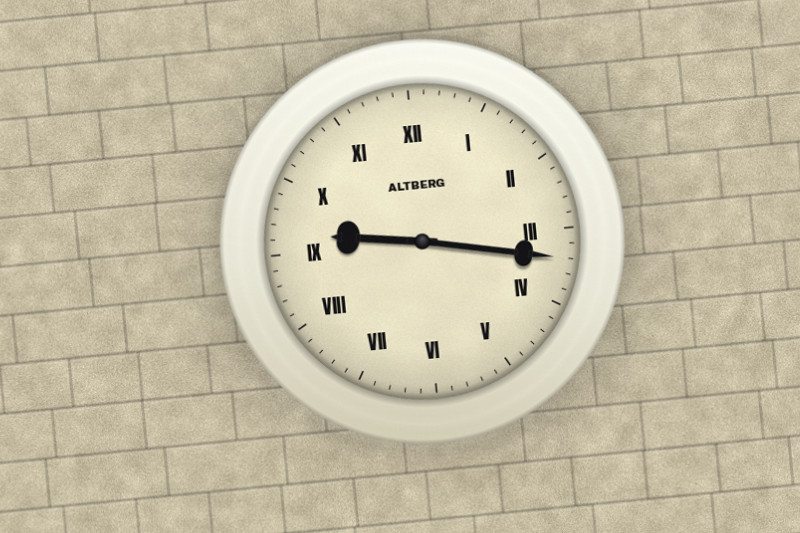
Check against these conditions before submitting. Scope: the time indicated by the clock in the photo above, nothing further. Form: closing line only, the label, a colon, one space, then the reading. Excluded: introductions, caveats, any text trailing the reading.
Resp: 9:17
